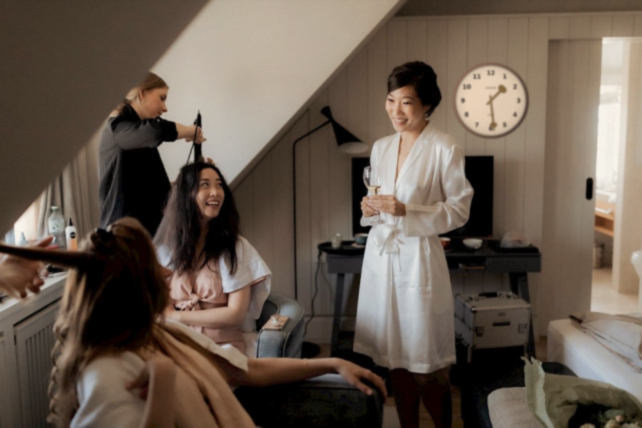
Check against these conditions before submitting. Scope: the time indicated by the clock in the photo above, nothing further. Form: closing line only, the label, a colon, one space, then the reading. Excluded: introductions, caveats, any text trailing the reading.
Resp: 1:29
